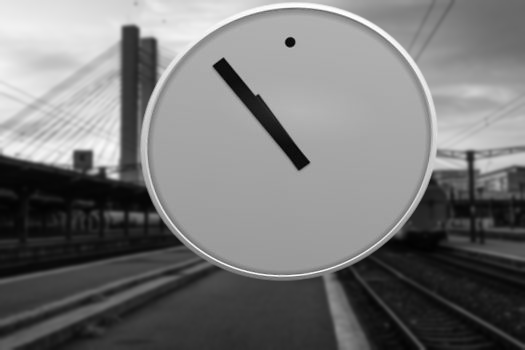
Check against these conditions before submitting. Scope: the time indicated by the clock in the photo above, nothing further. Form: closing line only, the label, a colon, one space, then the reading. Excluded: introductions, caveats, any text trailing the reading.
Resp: 10:54
